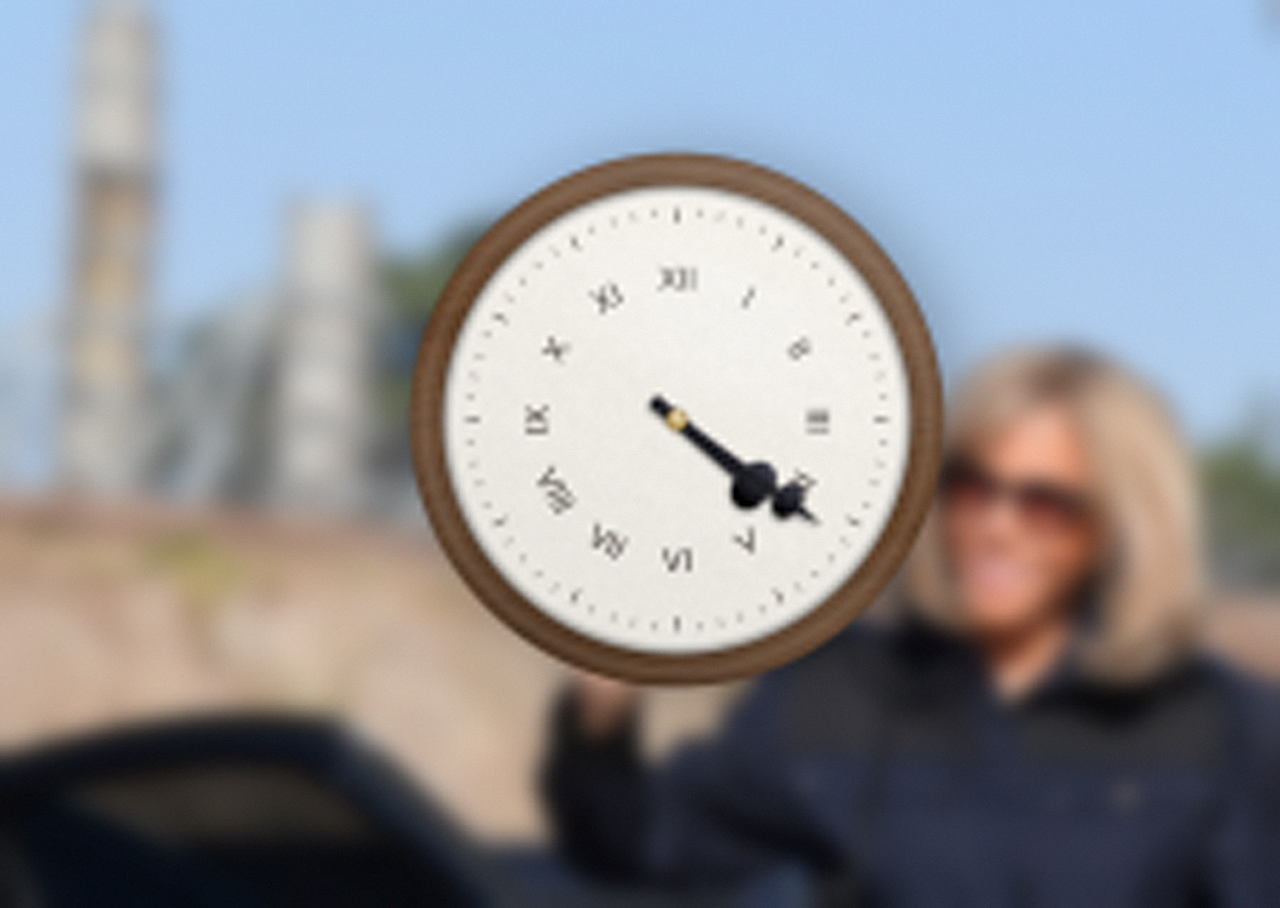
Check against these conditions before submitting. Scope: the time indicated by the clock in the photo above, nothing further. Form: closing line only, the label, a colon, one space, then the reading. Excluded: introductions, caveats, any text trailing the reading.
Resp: 4:21
